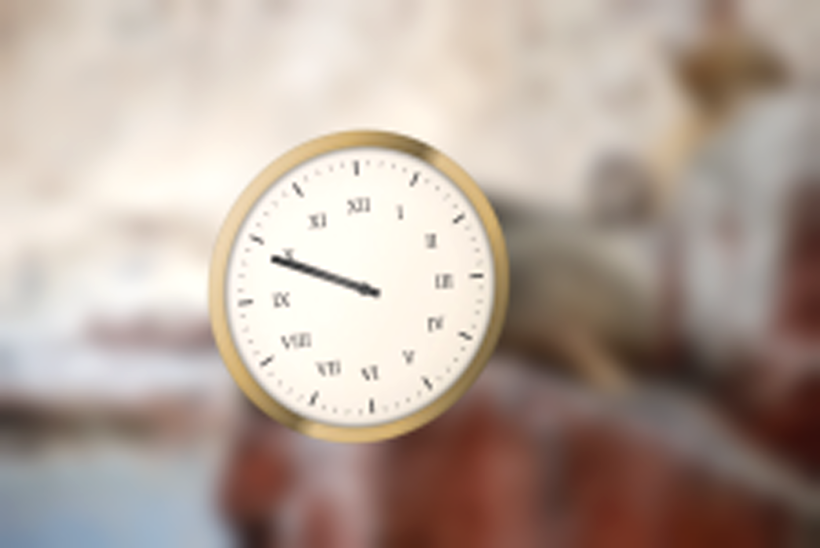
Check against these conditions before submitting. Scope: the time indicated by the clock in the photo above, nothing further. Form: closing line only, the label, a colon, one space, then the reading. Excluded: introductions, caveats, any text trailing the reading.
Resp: 9:49
